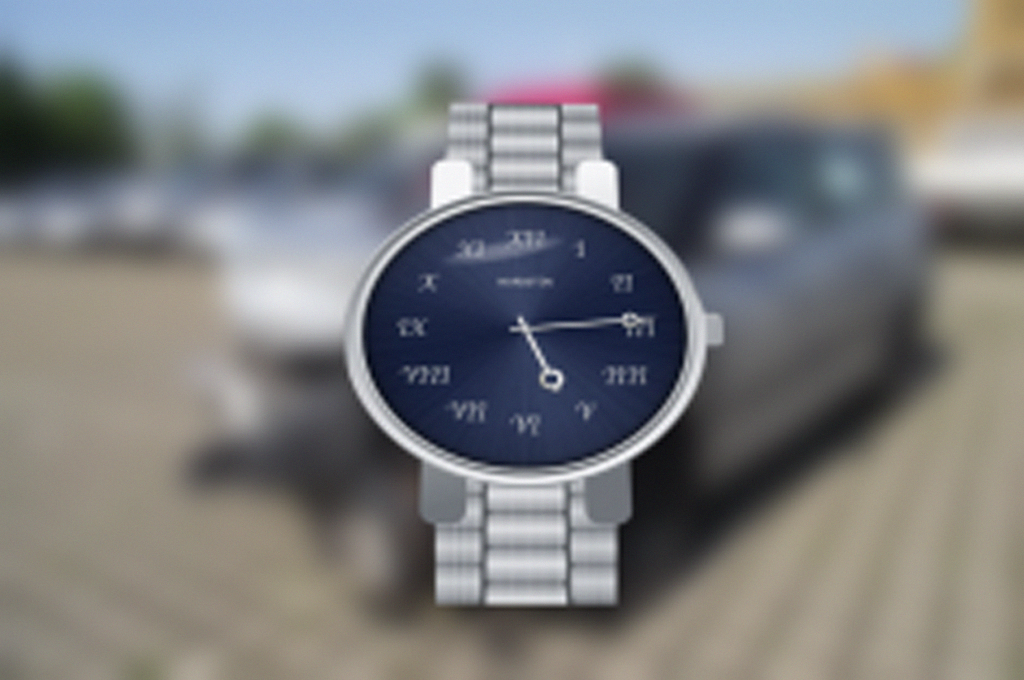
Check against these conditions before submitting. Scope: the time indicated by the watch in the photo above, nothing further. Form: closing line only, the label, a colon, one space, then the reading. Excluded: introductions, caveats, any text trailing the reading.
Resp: 5:14
